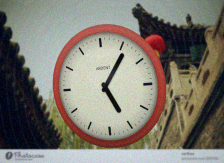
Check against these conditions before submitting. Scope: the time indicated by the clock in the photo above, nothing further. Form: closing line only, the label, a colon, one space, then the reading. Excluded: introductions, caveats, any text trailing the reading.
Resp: 5:06
